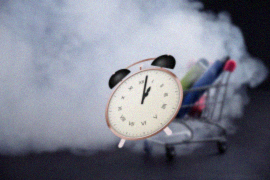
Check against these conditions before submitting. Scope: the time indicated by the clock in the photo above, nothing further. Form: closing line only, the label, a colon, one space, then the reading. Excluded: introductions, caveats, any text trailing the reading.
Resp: 1:02
